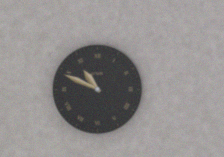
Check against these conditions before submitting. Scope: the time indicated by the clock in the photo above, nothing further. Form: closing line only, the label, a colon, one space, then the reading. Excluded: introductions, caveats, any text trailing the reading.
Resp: 10:49
